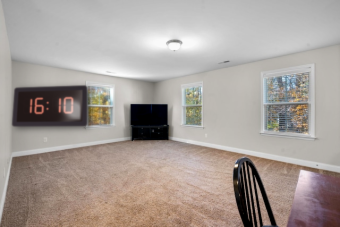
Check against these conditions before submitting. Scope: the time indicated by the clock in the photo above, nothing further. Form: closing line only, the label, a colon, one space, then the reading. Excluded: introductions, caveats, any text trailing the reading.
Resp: 16:10
